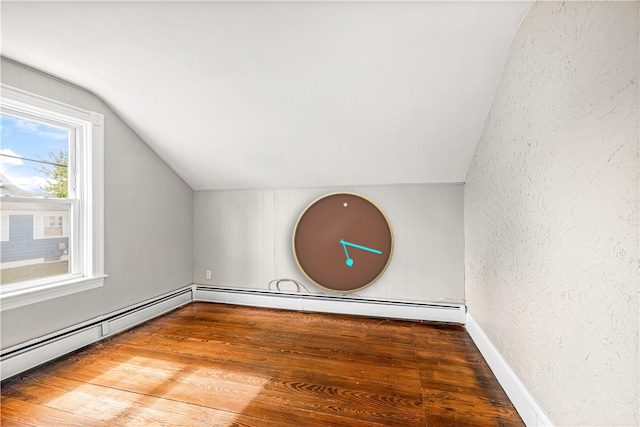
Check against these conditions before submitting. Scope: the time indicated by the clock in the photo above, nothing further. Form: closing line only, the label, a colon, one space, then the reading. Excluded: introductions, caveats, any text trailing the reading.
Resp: 5:17
